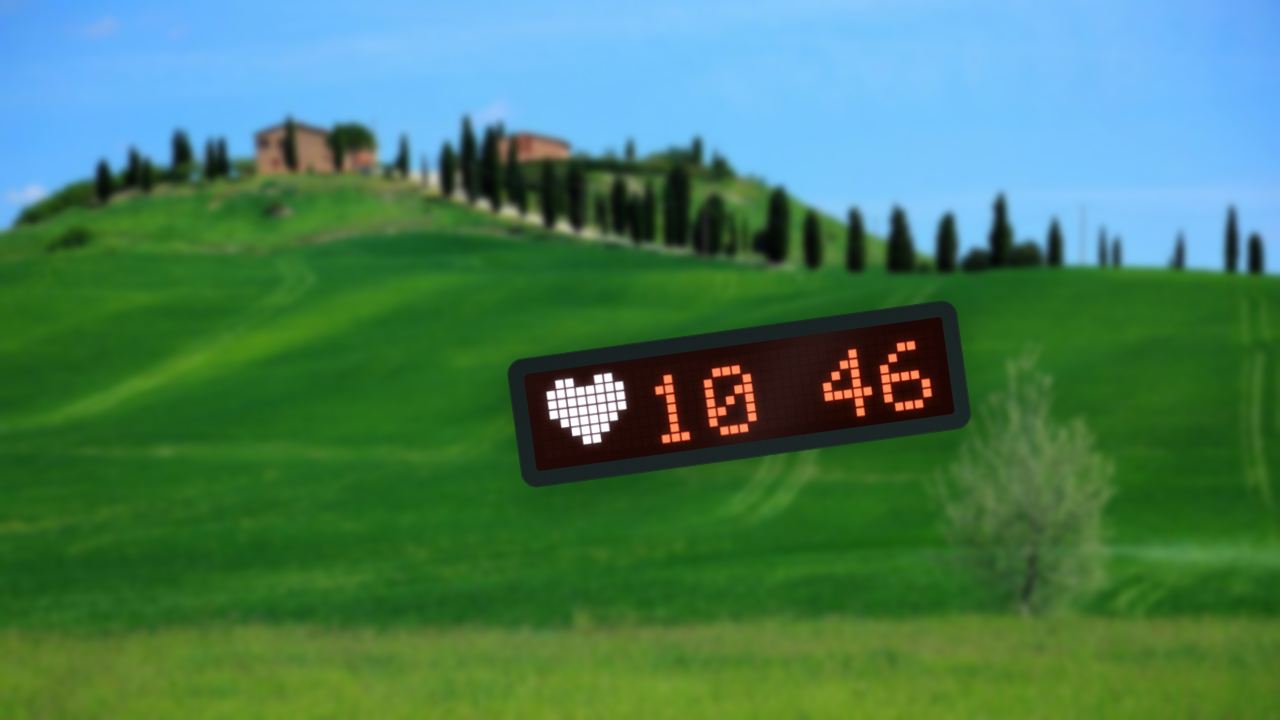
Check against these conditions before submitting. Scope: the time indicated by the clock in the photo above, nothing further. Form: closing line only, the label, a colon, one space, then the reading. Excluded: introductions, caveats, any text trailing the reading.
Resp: 10:46
